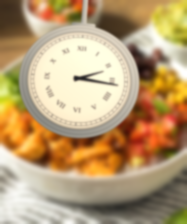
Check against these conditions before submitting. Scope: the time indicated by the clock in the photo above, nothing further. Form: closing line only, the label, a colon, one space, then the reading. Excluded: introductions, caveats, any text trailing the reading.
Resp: 2:16
